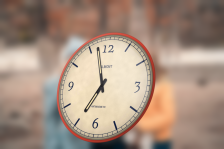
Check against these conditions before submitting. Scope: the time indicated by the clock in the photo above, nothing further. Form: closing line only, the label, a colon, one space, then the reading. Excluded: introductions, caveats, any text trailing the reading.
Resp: 6:57
